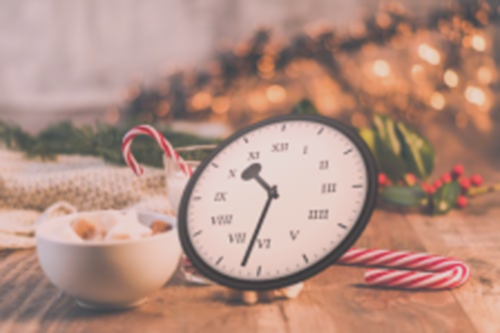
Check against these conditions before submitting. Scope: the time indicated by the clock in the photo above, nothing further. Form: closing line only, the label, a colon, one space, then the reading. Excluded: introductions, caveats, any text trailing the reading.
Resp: 10:32
